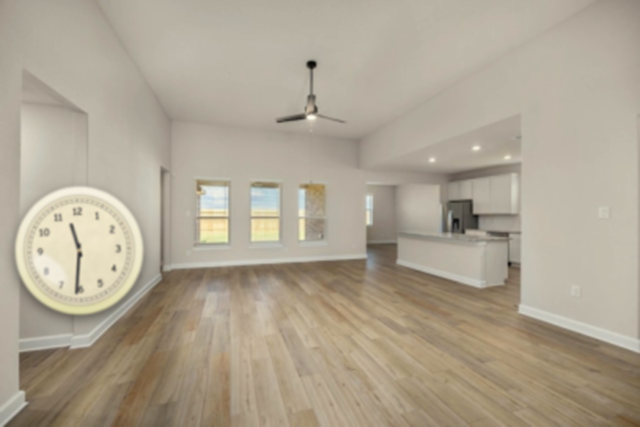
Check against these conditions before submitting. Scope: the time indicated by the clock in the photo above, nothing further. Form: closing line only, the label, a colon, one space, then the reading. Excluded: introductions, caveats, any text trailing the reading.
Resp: 11:31
